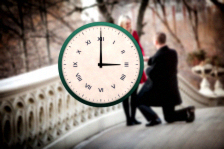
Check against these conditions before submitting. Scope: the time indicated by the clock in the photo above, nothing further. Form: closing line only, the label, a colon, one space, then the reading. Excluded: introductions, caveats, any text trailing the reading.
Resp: 3:00
